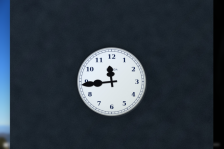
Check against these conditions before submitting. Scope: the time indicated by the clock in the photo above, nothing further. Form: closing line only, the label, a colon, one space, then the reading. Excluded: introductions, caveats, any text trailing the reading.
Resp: 11:44
